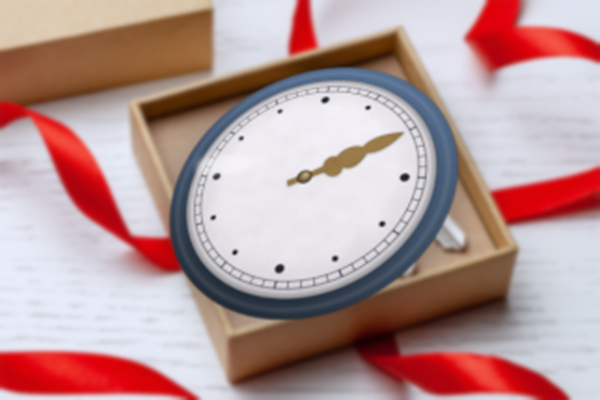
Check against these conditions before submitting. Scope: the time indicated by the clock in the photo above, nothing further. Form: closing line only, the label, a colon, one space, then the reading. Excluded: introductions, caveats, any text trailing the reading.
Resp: 2:10
